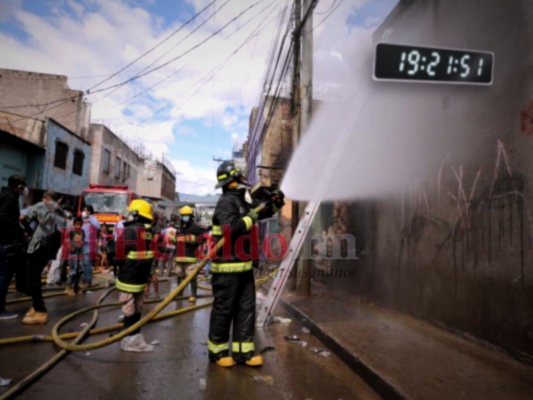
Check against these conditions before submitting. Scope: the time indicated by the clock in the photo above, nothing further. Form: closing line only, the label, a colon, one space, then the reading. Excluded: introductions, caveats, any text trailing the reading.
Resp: 19:21:51
